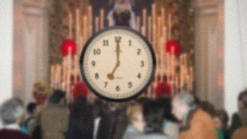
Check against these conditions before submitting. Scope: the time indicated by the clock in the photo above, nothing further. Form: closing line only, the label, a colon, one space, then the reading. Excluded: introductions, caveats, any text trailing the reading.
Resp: 7:00
